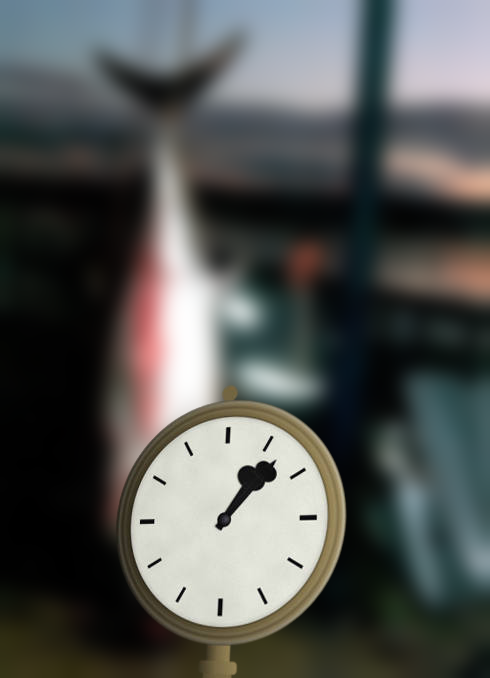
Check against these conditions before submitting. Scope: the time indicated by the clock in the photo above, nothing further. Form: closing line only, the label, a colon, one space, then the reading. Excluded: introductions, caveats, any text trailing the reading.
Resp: 1:07
